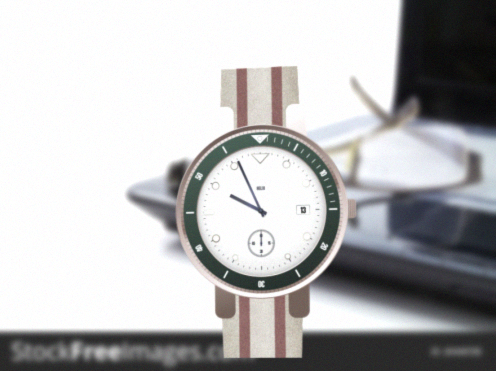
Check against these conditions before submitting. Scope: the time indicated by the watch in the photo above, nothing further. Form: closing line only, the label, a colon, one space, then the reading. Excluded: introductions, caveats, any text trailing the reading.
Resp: 9:56
